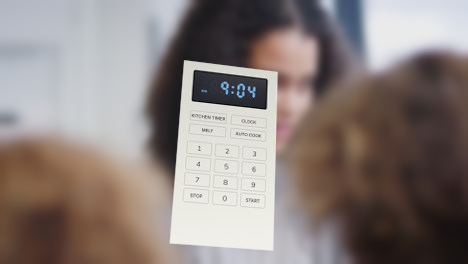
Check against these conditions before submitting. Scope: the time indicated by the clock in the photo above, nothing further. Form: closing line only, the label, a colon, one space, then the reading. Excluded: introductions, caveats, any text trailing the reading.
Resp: 9:04
